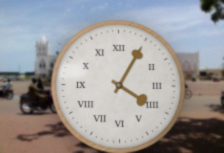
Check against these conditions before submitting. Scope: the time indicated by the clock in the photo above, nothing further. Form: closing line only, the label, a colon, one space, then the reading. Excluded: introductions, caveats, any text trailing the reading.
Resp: 4:05
